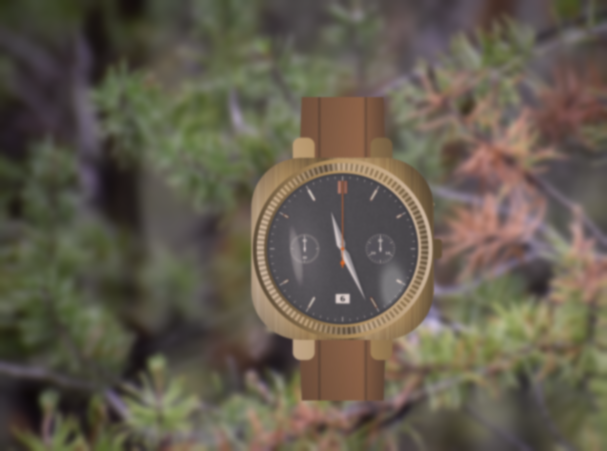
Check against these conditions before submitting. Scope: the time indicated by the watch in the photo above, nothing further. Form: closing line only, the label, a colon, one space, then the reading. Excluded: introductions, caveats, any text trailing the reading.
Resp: 11:26
